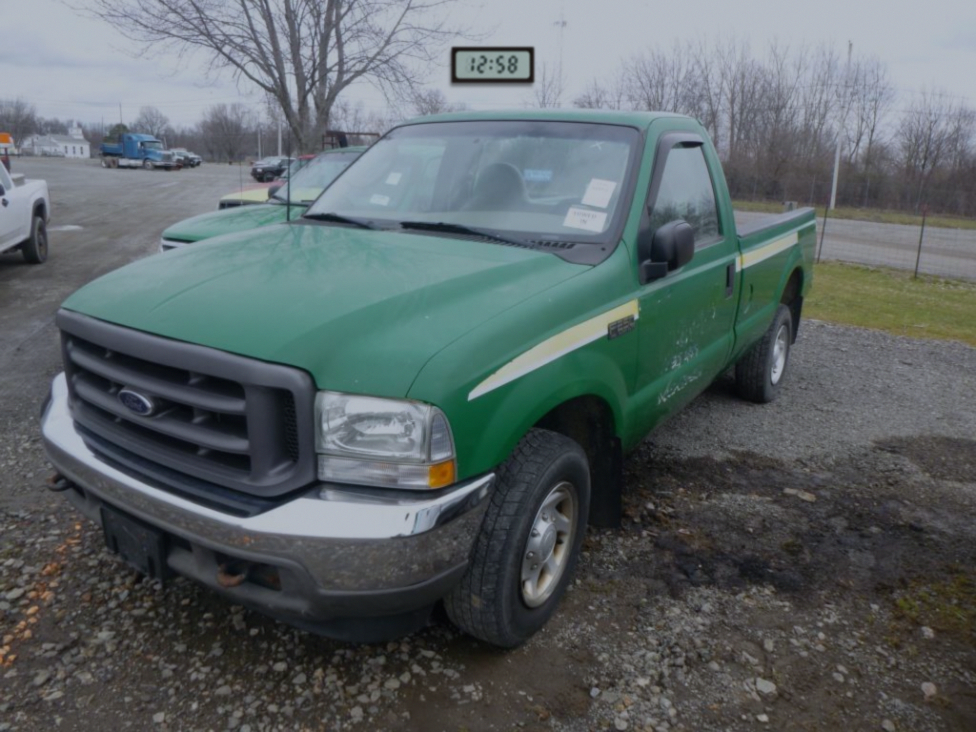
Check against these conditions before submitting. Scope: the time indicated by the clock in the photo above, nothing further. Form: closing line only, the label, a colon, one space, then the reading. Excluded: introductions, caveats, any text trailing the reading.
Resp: 12:58
